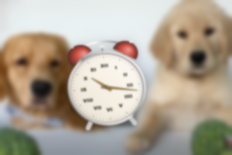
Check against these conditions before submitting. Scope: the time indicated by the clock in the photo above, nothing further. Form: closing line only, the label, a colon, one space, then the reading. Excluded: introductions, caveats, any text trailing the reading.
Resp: 10:17
